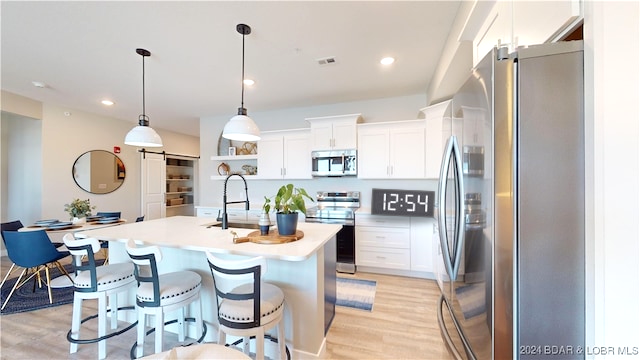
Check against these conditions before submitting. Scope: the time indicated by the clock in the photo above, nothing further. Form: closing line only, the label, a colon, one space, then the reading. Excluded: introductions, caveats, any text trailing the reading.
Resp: 12:54
